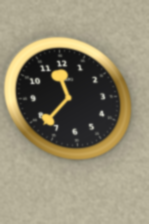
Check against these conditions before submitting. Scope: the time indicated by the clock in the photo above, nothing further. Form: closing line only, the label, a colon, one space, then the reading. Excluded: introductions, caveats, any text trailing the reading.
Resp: 11:38
